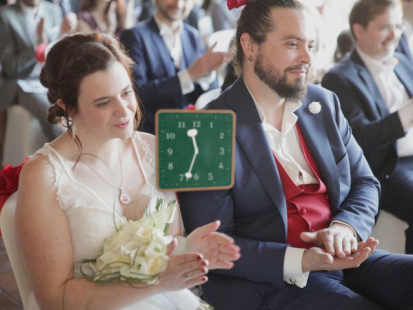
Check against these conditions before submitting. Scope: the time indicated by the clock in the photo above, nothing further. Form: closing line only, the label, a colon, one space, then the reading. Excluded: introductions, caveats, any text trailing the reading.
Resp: 11:33
